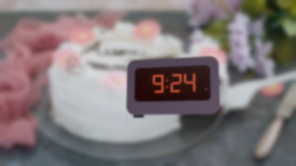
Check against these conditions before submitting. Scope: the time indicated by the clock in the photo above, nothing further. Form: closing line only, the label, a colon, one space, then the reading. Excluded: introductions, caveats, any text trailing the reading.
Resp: 9:24
